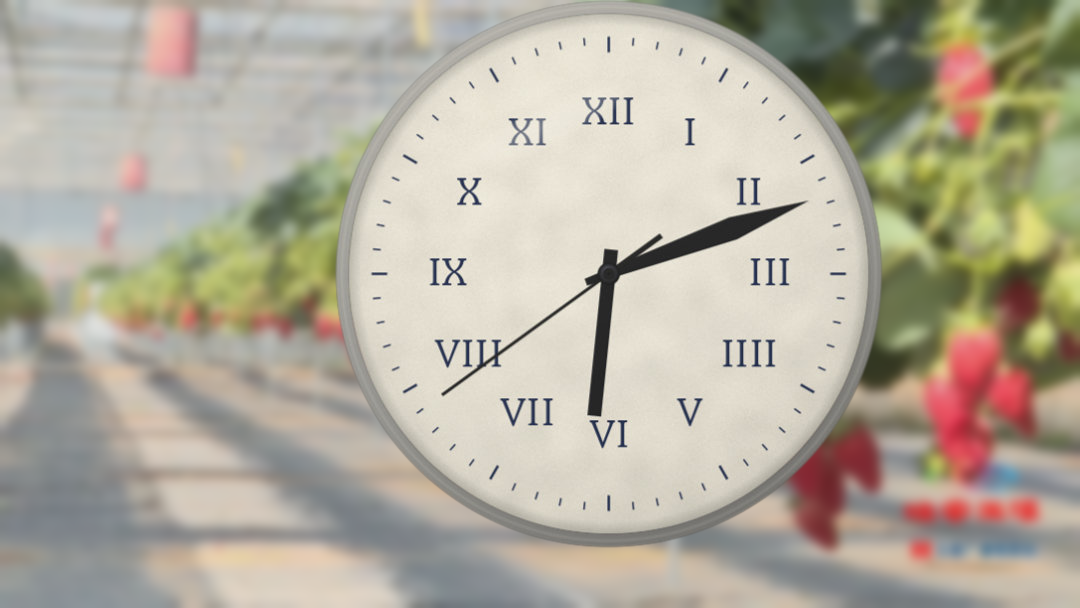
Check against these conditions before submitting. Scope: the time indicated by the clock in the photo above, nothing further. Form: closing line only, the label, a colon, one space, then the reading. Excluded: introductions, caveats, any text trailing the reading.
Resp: 6:11:39
